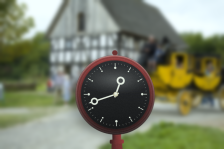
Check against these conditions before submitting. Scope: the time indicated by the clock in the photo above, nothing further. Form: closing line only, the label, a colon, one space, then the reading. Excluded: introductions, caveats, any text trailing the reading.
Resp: 12:42
